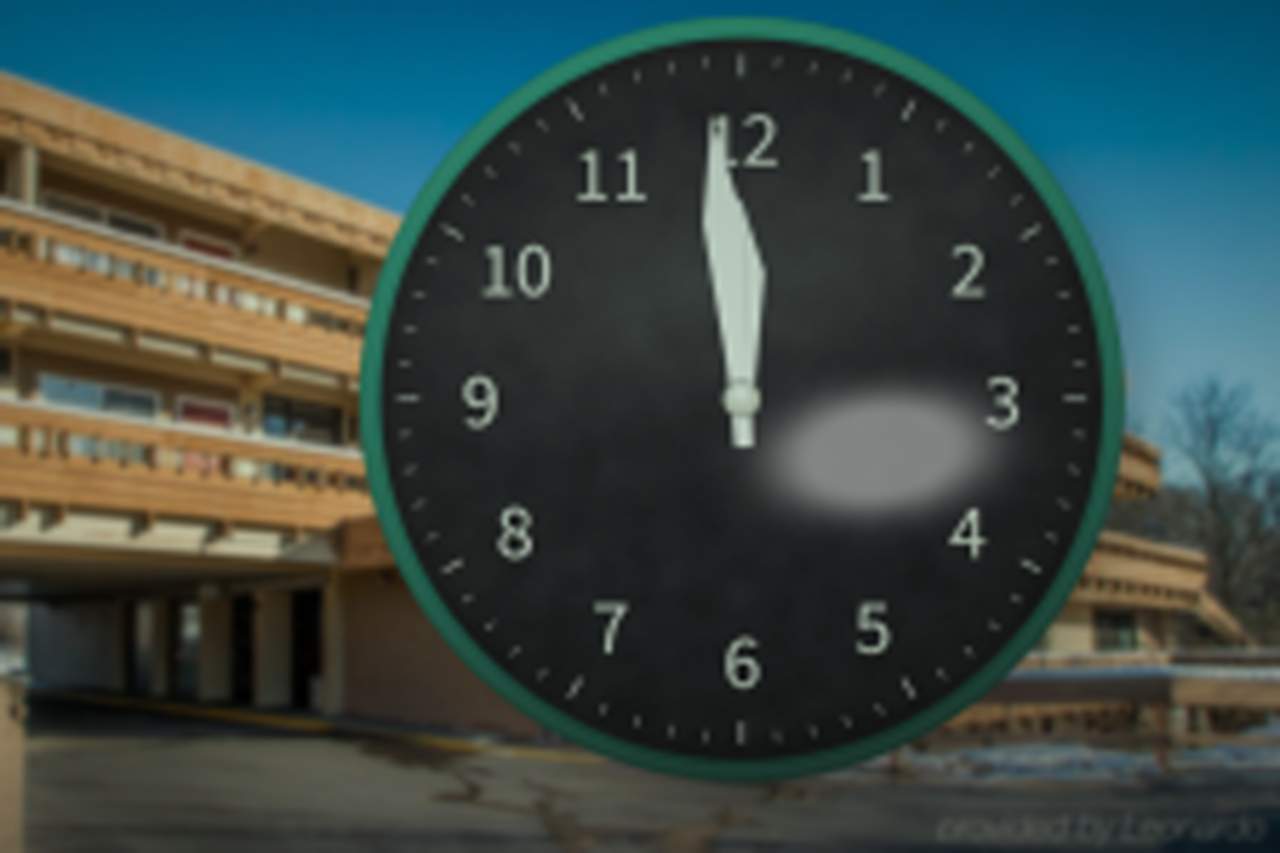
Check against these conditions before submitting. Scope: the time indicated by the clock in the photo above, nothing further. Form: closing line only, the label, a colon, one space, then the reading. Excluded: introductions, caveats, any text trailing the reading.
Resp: 11:59
